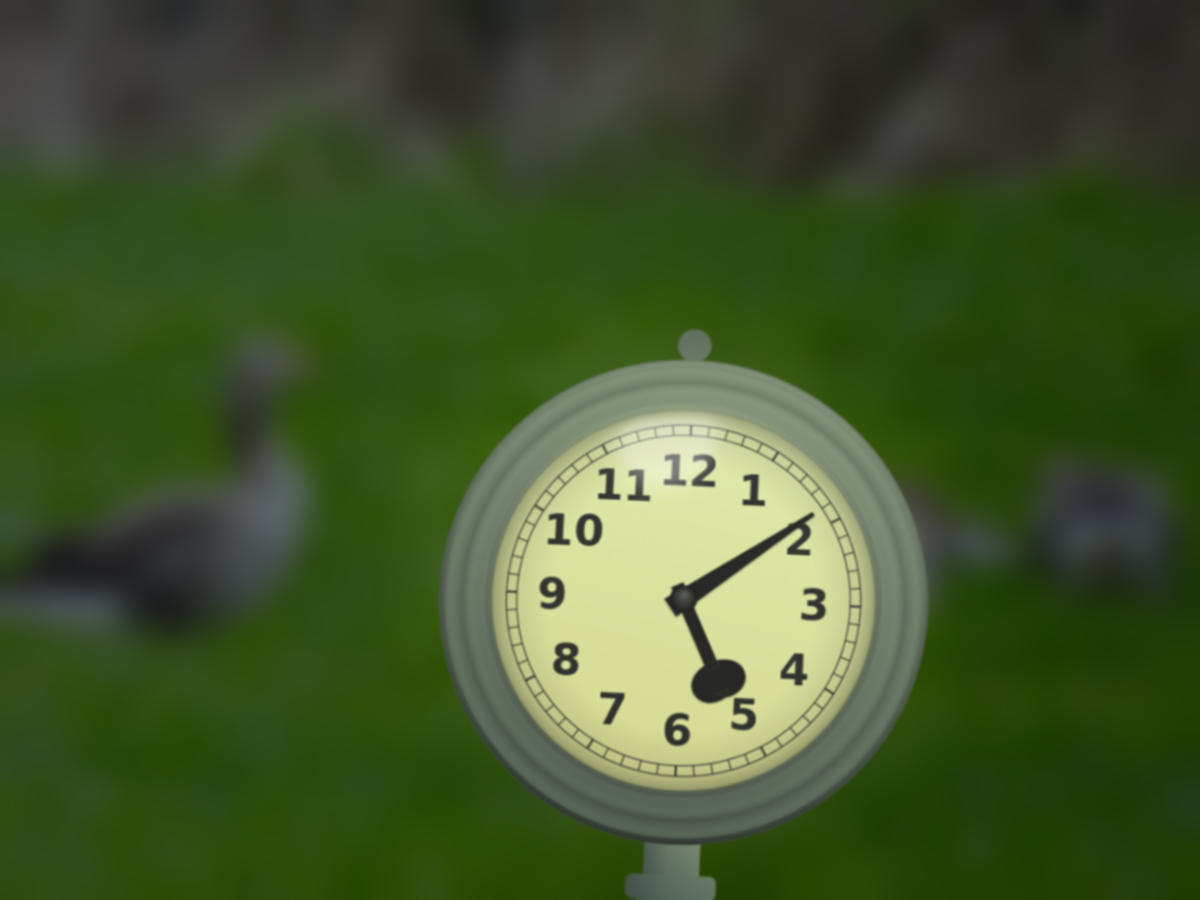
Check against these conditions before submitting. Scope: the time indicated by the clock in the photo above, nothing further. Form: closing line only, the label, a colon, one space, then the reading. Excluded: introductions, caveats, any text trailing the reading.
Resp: 5:09
